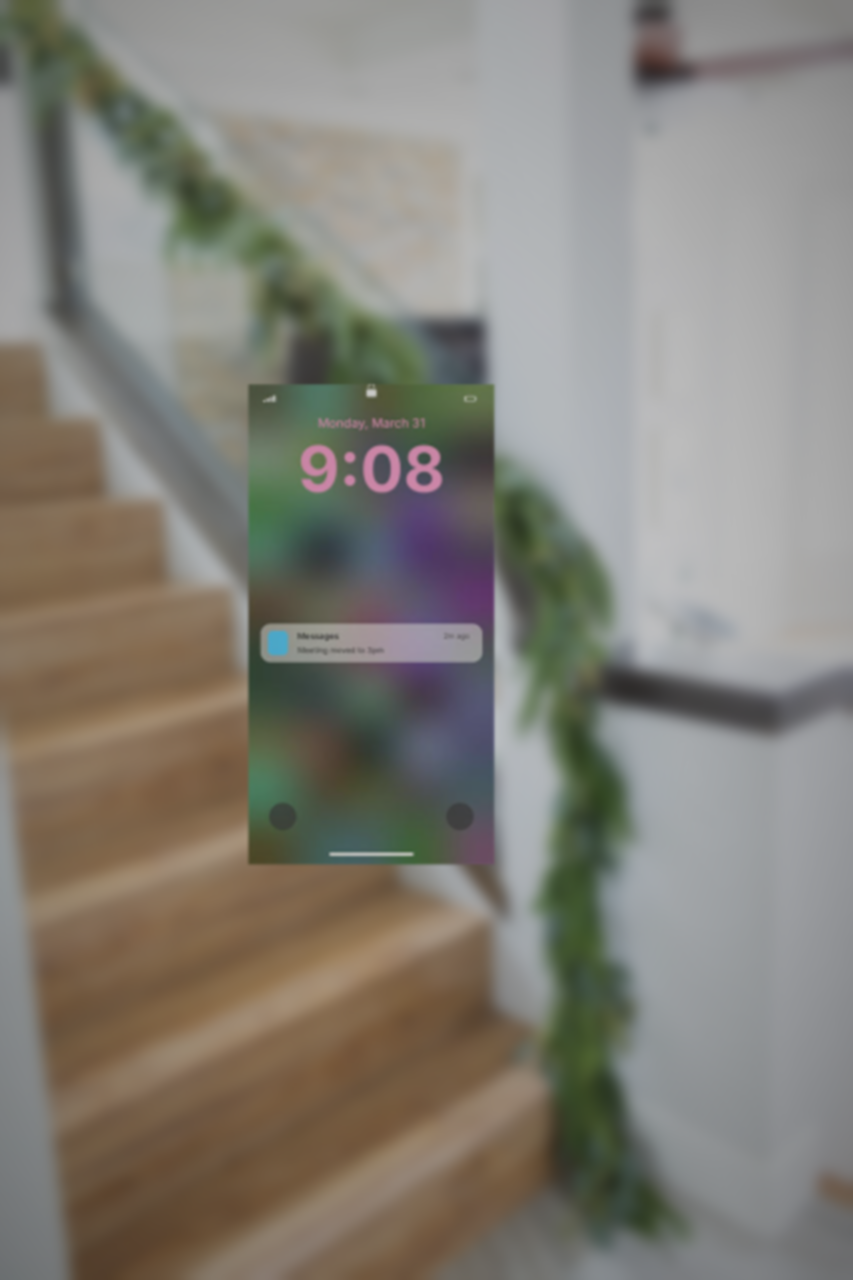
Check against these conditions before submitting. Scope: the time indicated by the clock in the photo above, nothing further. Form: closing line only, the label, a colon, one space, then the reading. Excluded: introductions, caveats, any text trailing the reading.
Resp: 9:08
